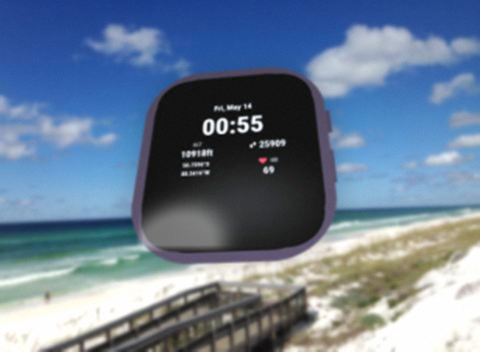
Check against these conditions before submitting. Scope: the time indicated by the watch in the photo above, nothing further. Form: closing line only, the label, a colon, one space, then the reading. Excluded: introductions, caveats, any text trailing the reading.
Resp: 0:55
